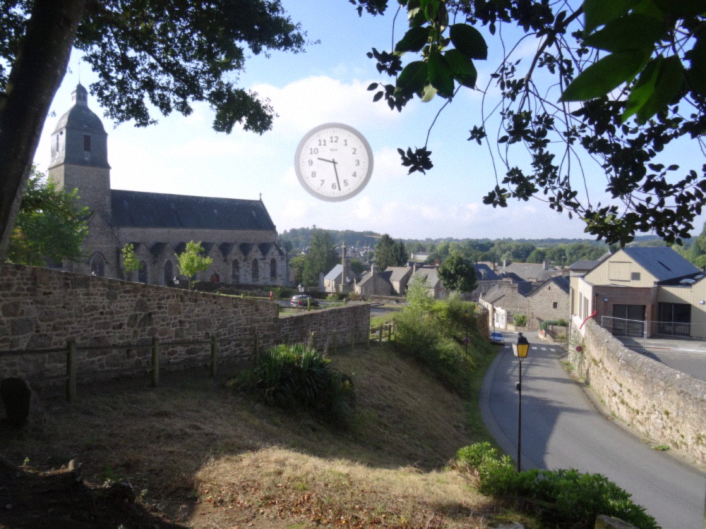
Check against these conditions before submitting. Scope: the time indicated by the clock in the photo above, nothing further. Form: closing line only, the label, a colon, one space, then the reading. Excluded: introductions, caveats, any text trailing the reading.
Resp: 9:28
